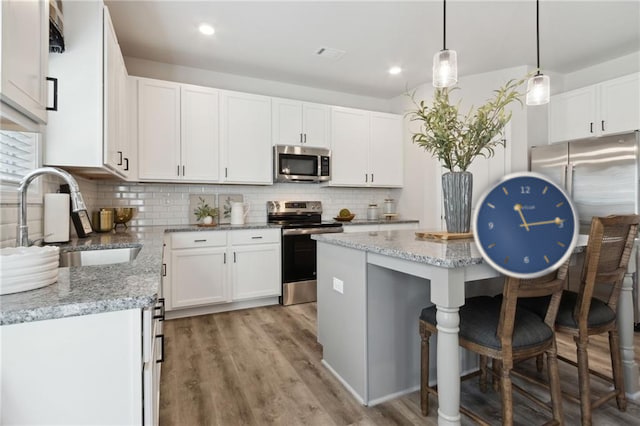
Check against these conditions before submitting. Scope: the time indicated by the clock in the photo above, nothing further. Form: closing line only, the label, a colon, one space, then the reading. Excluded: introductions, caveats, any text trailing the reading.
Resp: 11:14
